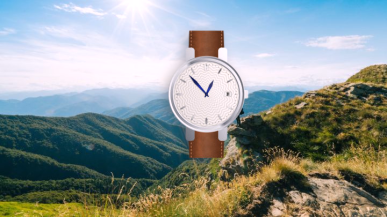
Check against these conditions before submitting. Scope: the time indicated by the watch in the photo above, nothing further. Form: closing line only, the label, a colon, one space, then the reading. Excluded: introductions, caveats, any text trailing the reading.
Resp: 12:53
